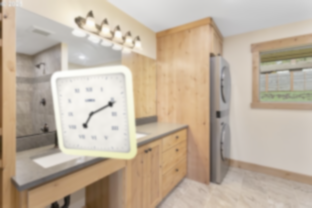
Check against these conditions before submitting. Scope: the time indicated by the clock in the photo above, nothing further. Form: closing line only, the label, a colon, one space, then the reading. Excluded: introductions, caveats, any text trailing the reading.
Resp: 7:11
